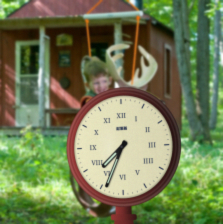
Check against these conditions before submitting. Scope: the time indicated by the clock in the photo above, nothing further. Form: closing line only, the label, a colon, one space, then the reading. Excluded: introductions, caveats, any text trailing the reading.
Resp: 7:34
